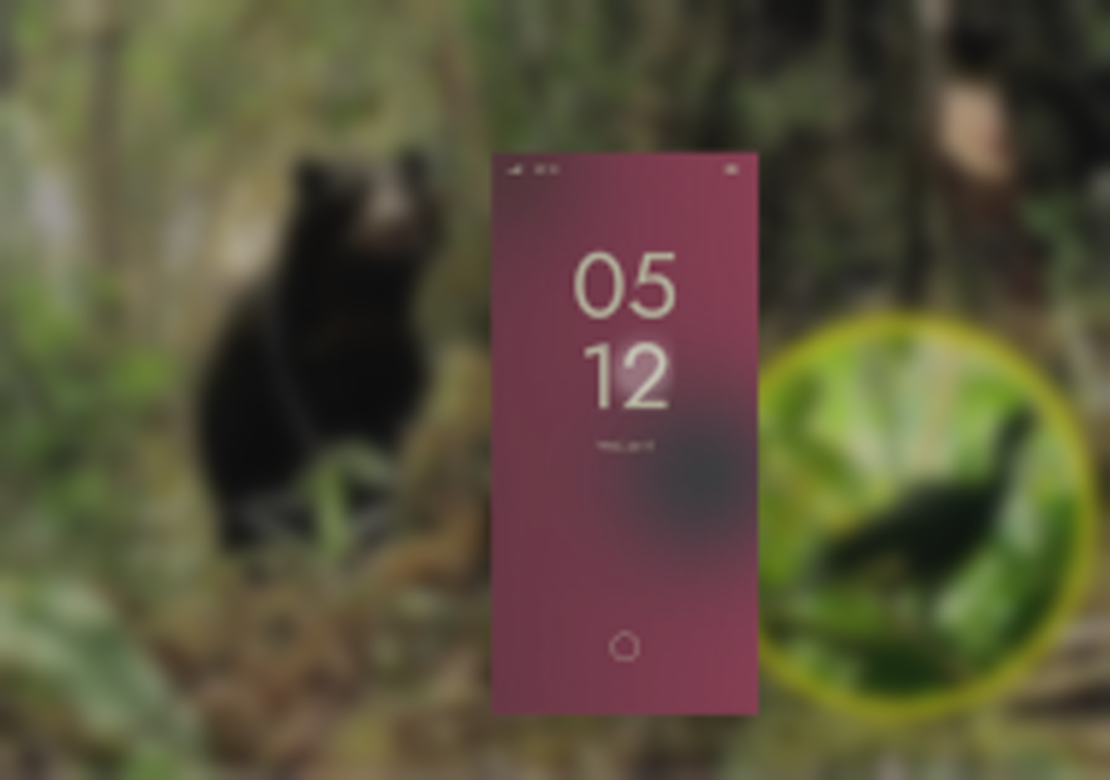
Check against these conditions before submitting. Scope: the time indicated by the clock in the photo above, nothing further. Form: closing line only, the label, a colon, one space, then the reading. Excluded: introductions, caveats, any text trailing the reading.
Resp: 5:12
